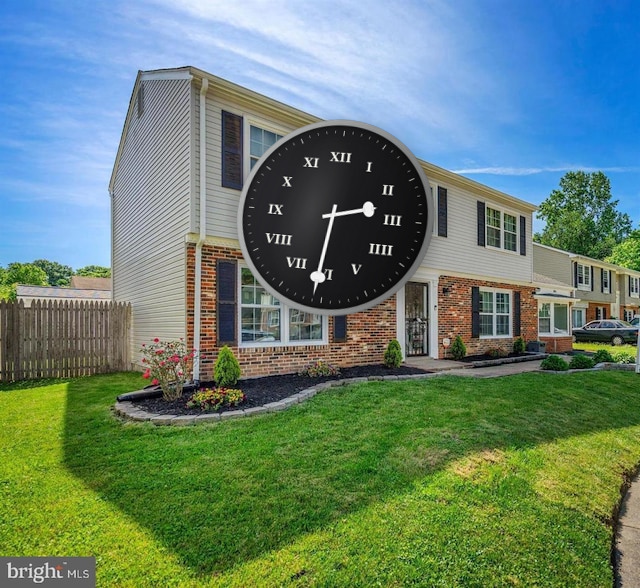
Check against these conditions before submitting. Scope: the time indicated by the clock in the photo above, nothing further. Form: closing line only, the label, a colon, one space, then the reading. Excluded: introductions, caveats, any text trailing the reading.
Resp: 2:31
